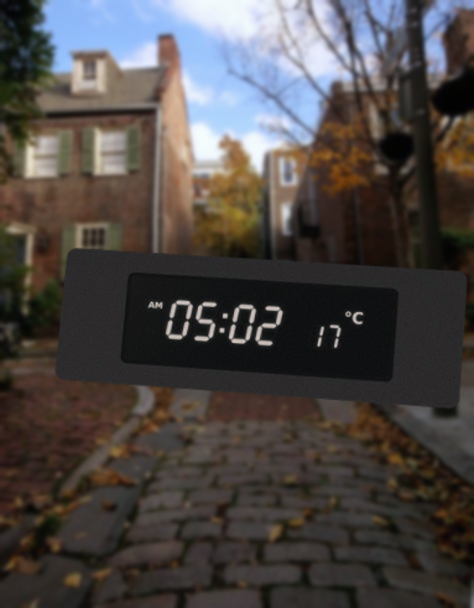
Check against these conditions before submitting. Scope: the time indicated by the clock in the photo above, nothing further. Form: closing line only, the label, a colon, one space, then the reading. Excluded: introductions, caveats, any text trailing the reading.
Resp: 5:02
